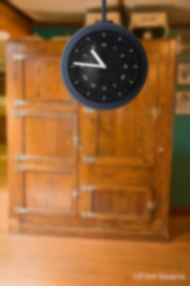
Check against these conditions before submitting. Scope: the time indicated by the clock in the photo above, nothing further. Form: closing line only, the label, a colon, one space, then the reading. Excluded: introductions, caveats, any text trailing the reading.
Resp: 10:46
